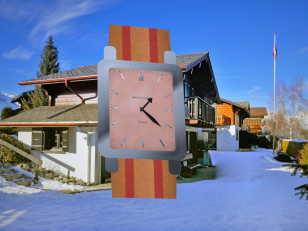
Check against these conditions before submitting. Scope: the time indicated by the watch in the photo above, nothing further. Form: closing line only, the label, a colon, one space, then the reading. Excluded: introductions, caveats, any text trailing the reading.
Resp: 1:22
